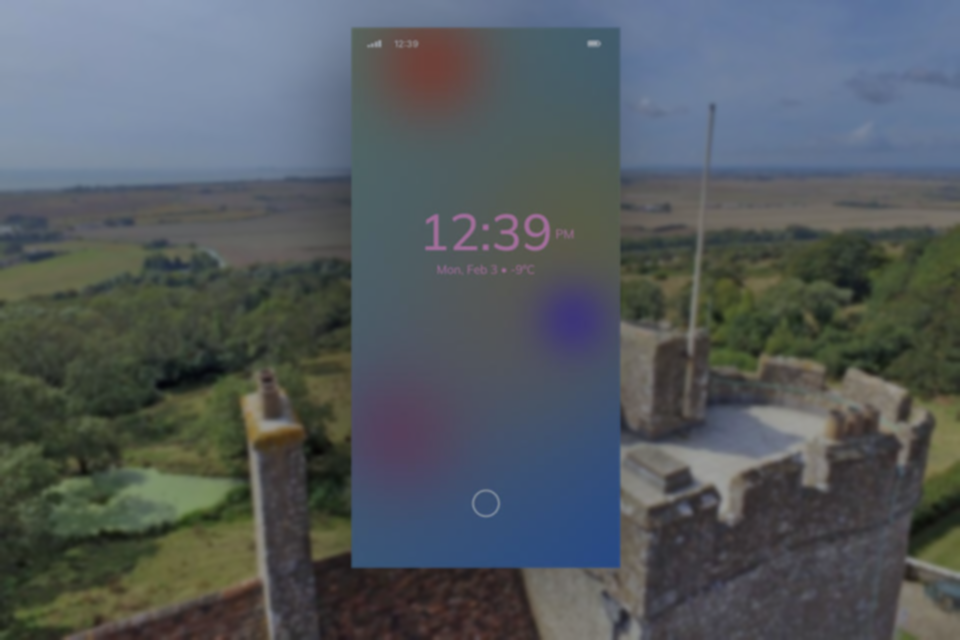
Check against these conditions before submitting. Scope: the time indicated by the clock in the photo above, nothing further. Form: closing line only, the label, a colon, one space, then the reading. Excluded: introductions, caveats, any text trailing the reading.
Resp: 12:39
